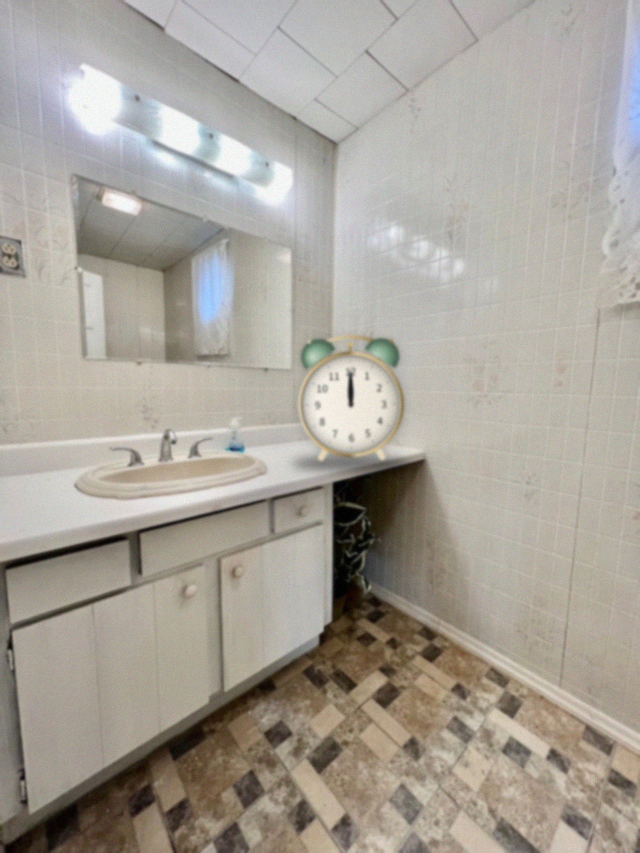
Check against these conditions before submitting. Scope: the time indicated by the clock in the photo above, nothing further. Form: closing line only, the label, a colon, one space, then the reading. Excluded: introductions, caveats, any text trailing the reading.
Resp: 12:00
